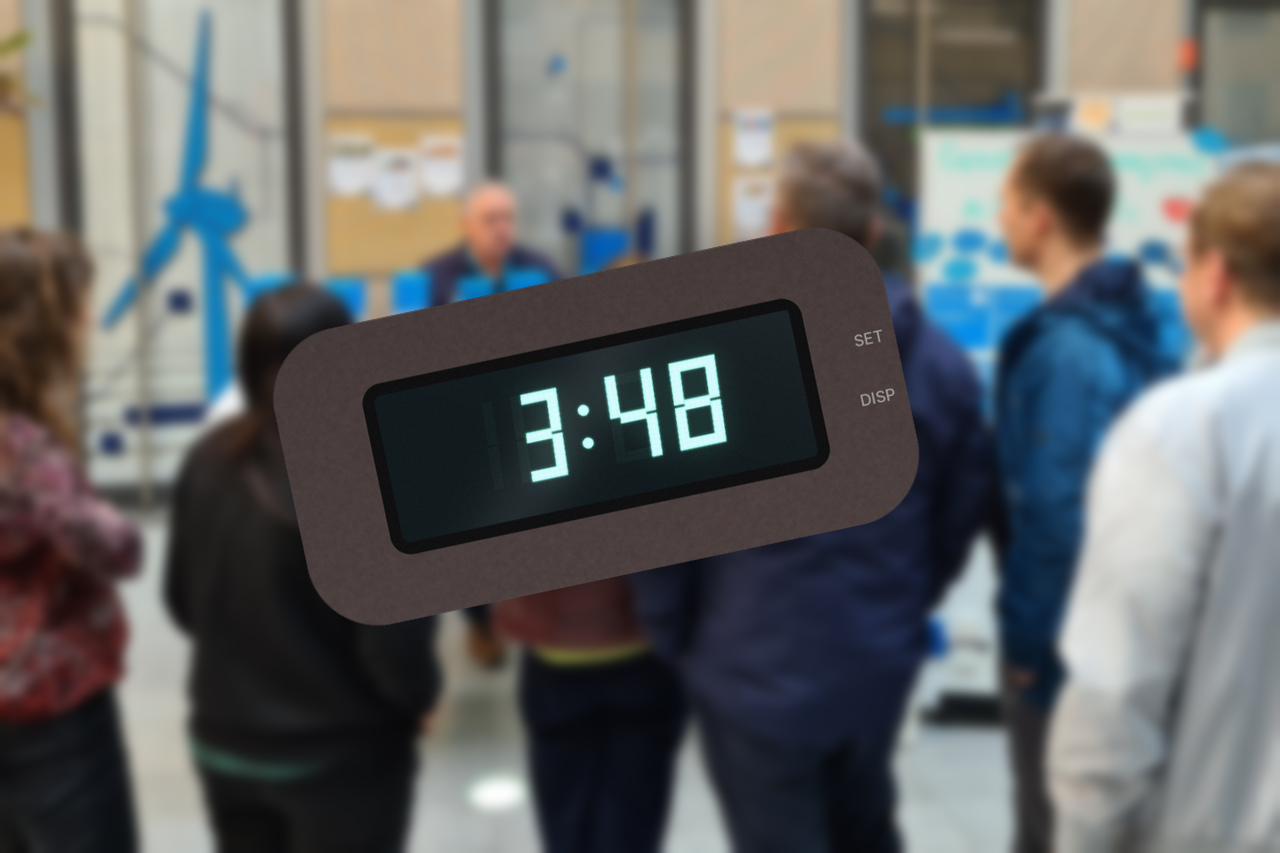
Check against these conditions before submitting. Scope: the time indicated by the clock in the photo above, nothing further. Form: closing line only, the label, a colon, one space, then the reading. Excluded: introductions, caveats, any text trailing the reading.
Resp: 3:48
